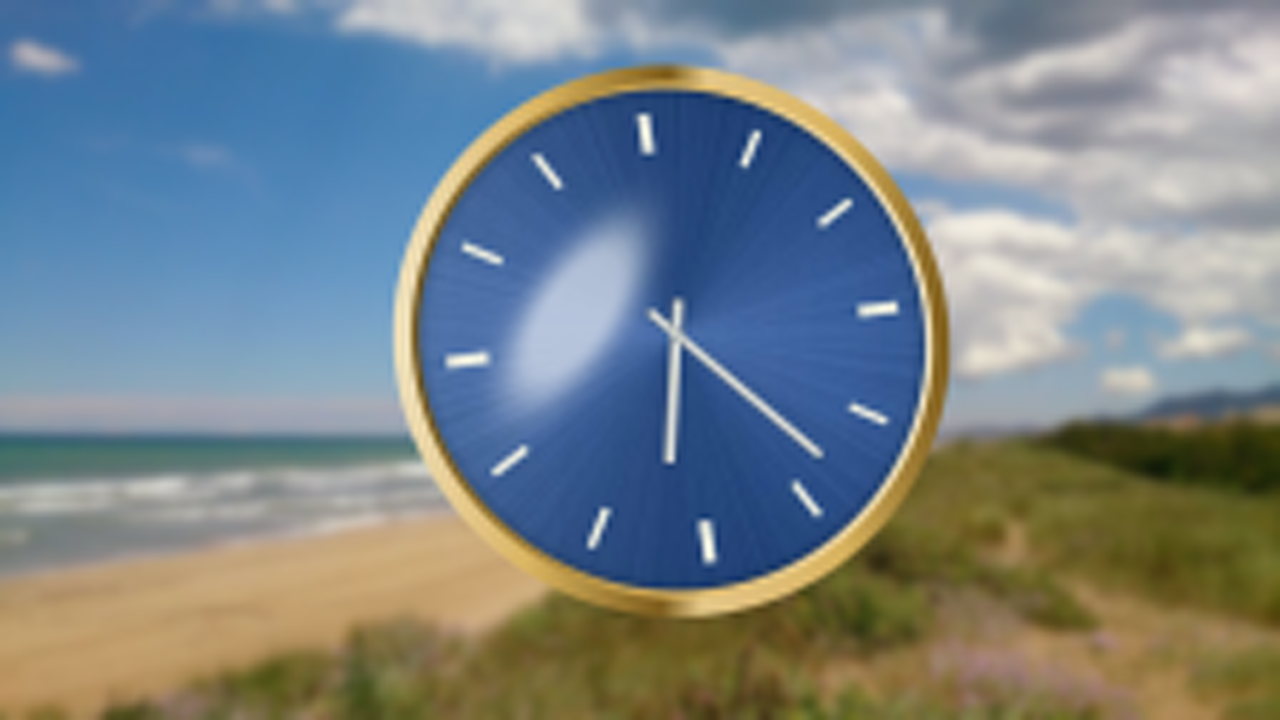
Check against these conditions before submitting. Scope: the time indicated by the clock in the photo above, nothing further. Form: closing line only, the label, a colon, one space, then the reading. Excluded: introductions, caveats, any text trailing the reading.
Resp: 6:23
